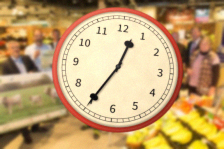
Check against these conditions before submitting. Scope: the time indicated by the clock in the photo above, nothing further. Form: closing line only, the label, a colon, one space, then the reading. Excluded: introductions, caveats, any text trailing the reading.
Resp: 12:35
